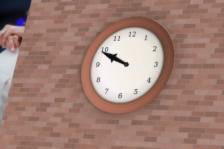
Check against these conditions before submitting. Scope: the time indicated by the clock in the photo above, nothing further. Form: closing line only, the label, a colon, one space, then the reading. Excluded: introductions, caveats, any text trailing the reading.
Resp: 9:49
